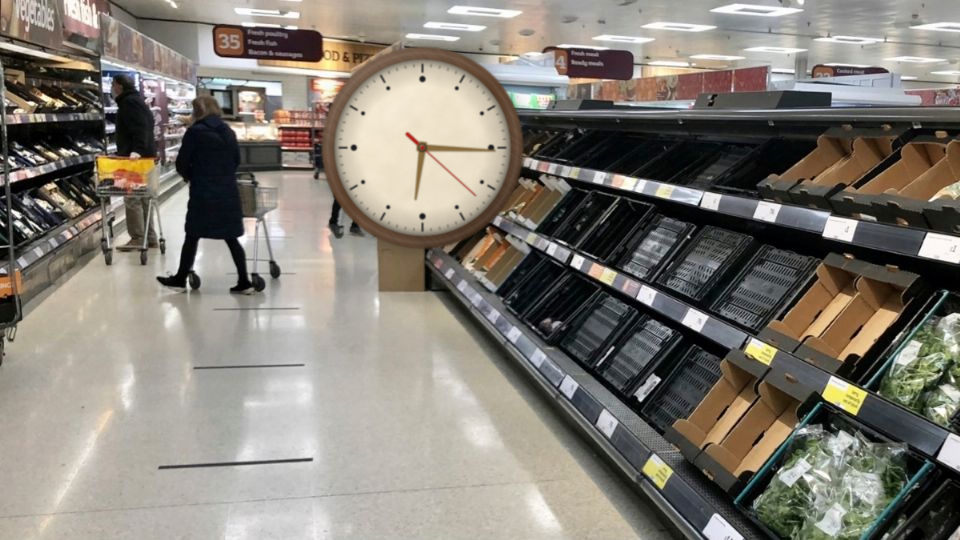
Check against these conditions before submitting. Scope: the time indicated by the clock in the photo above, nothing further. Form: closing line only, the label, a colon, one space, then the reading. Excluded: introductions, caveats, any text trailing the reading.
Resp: 6:15:22
